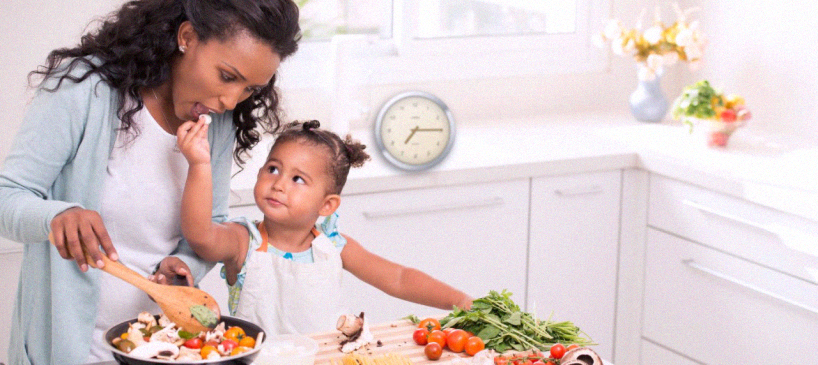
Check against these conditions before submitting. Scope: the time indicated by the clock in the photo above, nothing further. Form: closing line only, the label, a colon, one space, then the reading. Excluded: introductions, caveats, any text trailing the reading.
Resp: 7:15
